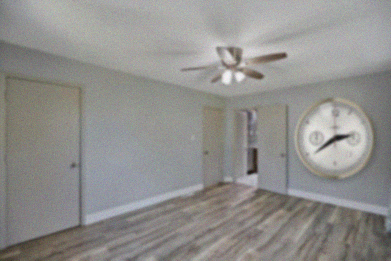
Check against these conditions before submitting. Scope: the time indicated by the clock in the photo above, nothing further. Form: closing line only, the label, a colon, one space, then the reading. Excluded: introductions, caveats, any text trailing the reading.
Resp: 2:39
